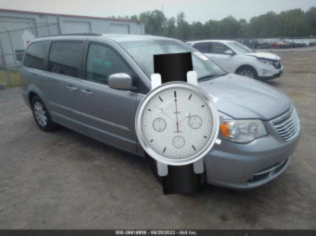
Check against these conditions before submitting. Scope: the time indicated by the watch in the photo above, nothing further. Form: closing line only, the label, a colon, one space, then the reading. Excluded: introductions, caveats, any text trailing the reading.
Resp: 1:52
